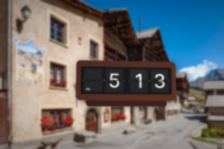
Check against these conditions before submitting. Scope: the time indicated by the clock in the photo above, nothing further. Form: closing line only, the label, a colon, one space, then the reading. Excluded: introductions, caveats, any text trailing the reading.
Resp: 5:13
